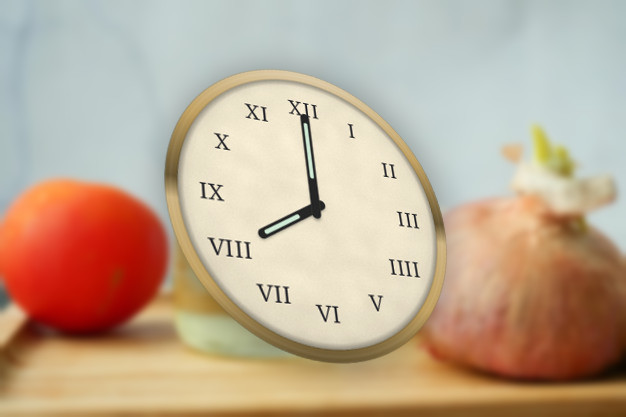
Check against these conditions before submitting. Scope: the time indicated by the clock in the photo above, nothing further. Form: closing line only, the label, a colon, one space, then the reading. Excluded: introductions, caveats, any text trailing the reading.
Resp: 8:00
